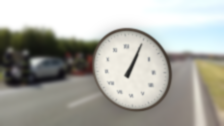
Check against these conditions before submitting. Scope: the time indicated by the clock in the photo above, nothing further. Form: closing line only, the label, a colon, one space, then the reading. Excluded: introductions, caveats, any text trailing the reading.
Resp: 1:05
